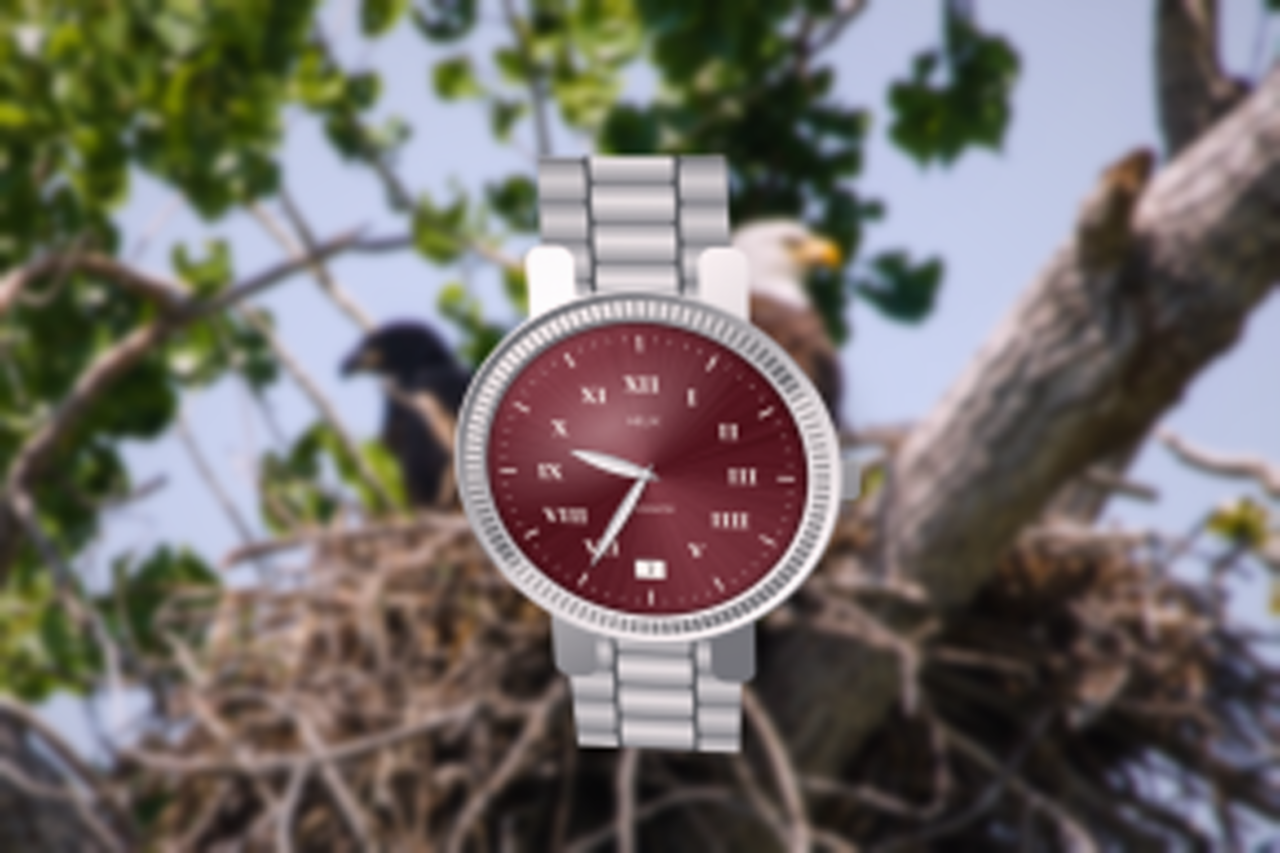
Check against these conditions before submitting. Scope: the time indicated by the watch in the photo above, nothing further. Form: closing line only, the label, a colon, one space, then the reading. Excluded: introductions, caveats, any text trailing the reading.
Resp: 9:35
